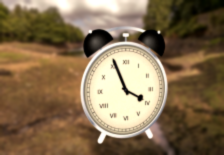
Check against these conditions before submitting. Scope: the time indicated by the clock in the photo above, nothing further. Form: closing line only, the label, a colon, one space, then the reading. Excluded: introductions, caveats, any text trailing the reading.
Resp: 3:56
